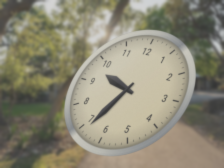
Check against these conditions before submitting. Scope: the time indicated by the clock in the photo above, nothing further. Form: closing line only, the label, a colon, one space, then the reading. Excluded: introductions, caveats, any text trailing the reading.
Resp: 9:34
